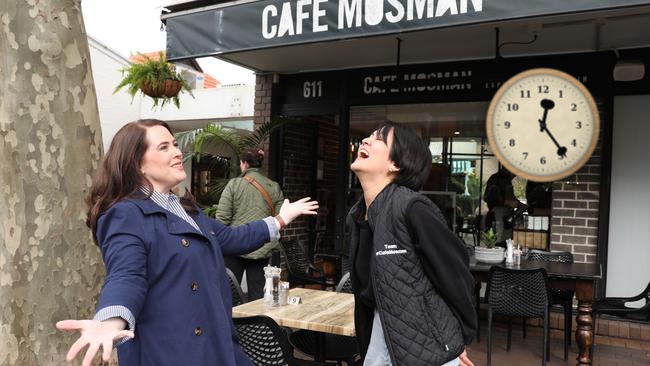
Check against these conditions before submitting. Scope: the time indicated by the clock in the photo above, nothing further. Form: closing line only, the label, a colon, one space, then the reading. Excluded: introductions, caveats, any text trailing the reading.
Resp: 12:24
